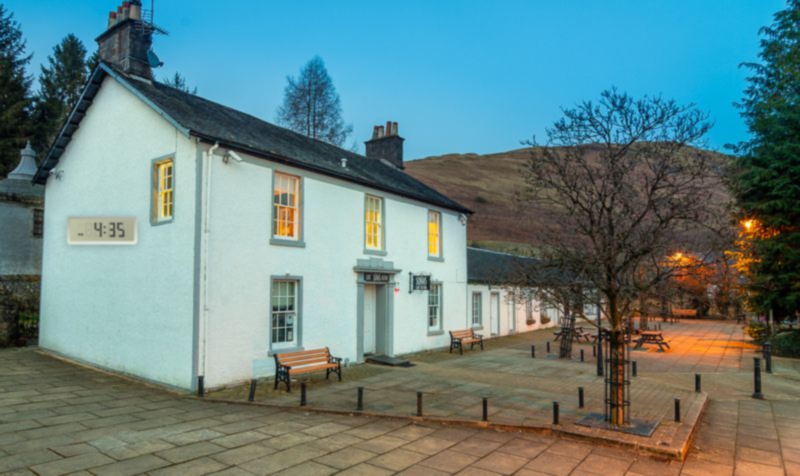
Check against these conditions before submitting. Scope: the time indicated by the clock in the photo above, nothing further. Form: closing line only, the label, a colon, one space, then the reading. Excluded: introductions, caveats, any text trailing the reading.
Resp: 4:35
